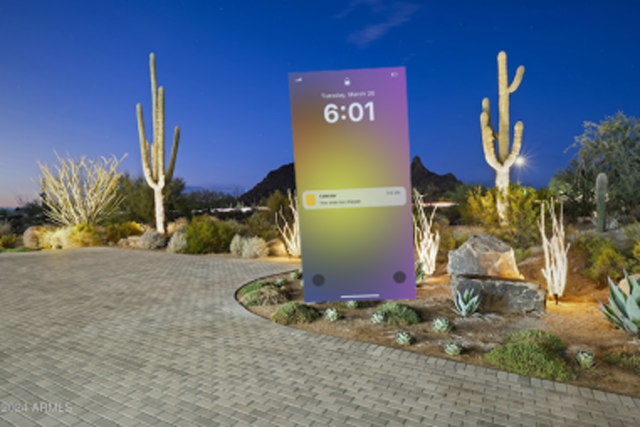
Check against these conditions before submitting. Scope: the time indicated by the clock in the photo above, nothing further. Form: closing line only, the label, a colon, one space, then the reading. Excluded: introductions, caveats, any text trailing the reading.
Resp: 6:01
